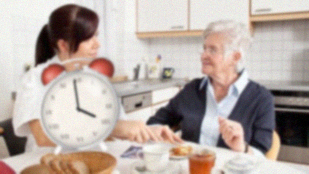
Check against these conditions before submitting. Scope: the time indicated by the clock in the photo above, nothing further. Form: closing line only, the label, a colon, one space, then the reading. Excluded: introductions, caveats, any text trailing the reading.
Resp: 3:59
